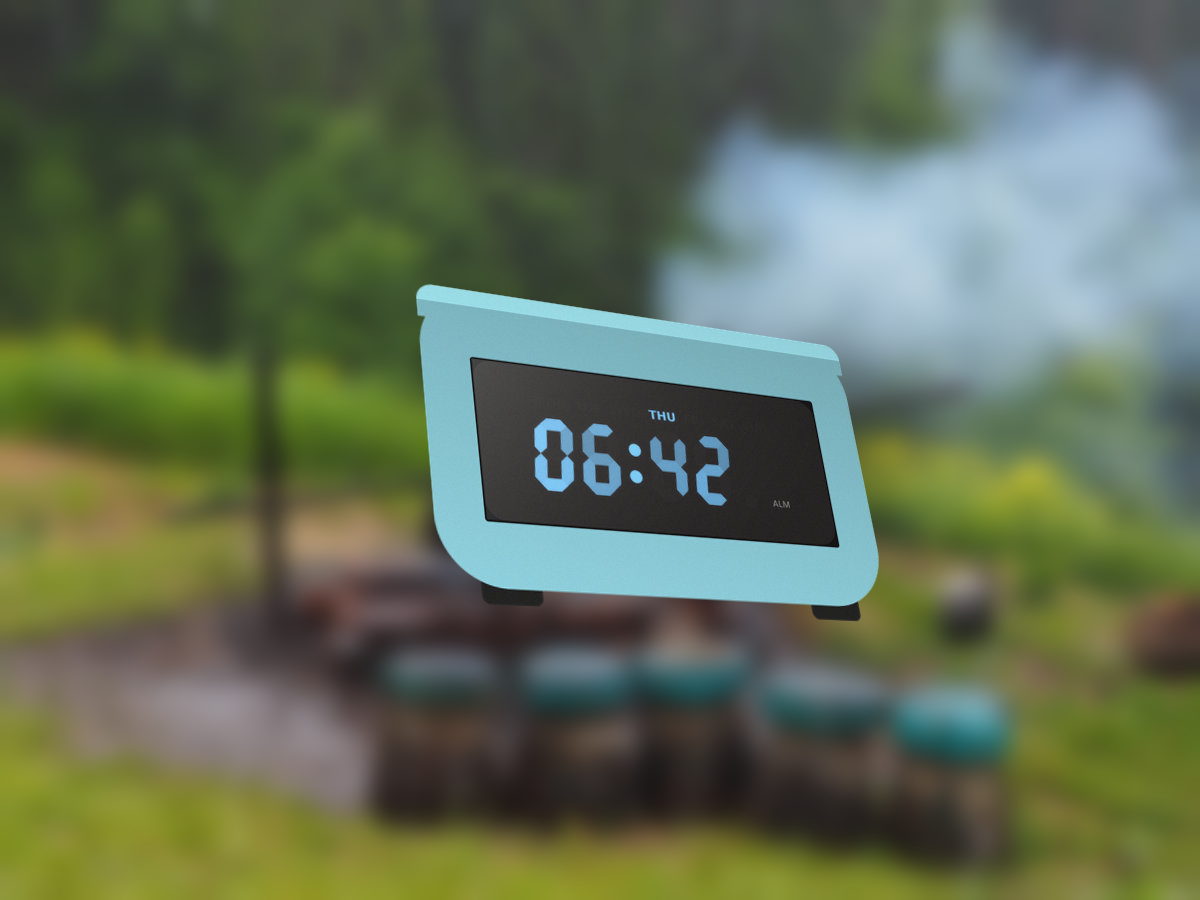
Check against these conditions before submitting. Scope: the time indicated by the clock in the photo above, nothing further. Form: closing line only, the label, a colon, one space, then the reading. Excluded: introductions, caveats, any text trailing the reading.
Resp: 6:42
